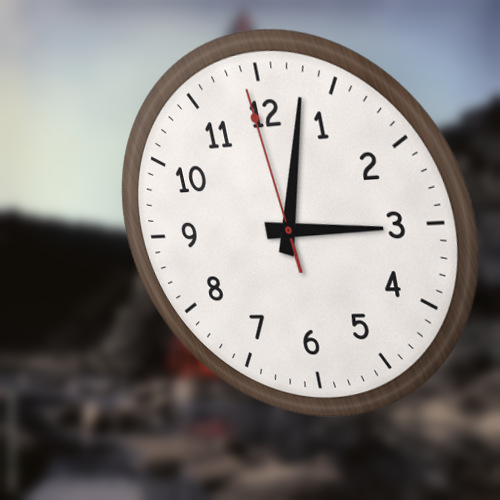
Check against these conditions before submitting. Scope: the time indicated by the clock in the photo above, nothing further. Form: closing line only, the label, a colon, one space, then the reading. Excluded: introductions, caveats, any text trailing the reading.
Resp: 3:02:59
